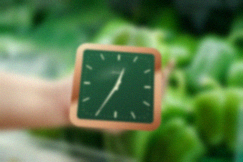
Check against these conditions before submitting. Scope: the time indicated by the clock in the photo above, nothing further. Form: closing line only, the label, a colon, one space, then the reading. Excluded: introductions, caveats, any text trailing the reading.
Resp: 12:35
